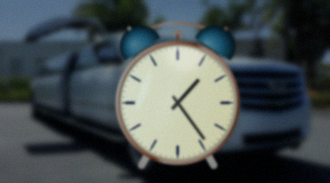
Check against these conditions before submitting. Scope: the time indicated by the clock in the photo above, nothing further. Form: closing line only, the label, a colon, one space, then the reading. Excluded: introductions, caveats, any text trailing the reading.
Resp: 1:24
